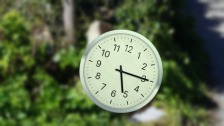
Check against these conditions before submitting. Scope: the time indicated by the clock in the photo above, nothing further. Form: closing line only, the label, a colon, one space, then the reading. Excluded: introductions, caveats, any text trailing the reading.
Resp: 5:15
